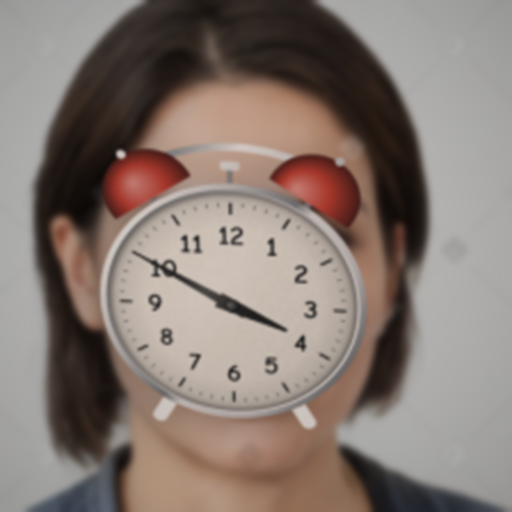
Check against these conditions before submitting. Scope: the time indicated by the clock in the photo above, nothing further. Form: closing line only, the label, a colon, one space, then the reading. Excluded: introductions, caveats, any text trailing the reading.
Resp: 3:50
